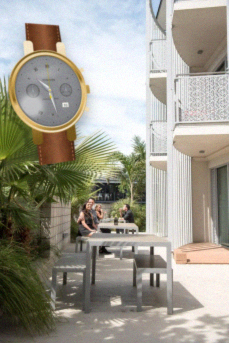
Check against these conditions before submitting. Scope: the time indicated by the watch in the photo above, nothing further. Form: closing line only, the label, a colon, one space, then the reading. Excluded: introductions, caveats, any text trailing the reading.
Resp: 10:28
